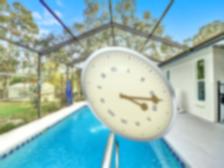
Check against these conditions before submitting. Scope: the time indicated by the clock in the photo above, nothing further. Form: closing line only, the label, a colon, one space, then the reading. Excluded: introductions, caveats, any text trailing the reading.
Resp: 4:17
